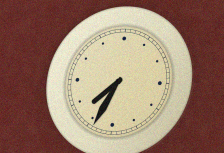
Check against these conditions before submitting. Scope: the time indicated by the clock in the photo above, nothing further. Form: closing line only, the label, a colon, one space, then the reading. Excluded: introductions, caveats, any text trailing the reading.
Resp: 7:34
